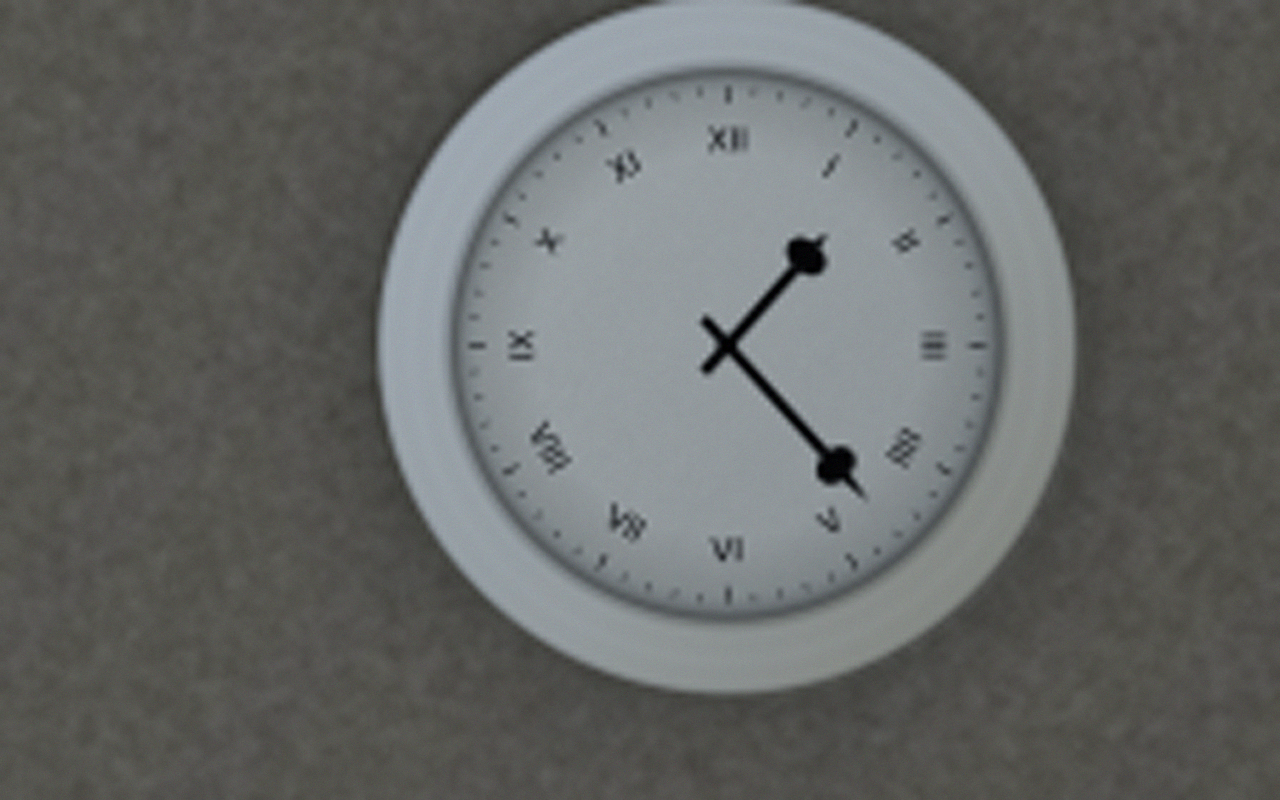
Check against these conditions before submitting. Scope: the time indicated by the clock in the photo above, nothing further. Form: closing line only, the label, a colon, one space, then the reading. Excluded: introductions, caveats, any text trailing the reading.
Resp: 1:23
